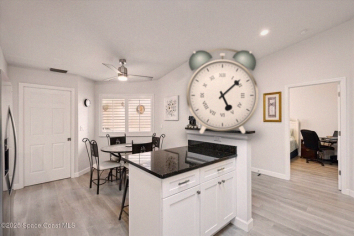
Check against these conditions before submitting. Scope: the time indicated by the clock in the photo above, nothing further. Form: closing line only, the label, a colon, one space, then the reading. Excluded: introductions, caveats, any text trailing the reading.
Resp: 5:08
